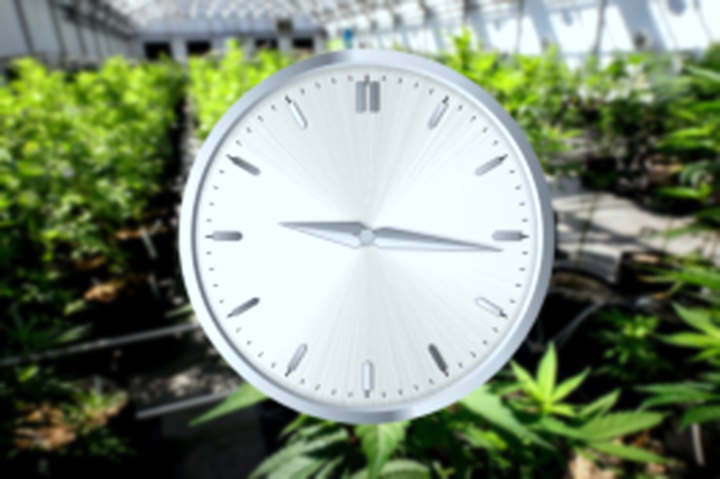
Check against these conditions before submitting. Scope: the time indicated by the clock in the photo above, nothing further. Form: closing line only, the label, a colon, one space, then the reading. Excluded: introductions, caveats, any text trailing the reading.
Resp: 9:16
